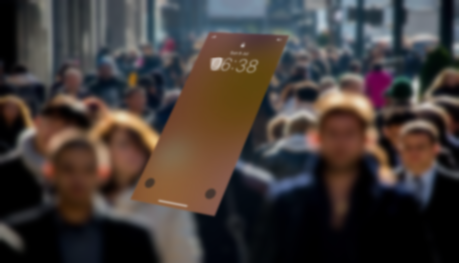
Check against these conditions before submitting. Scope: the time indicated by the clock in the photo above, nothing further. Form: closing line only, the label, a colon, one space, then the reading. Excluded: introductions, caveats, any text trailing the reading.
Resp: 6:38
